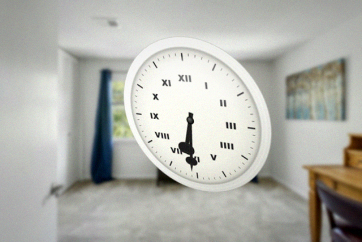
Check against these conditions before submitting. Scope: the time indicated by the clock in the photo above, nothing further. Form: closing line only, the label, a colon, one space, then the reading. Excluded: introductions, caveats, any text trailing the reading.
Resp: 6:31
